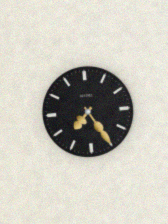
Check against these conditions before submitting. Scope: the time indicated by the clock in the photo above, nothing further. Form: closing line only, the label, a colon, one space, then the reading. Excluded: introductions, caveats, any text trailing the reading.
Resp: 7:25
